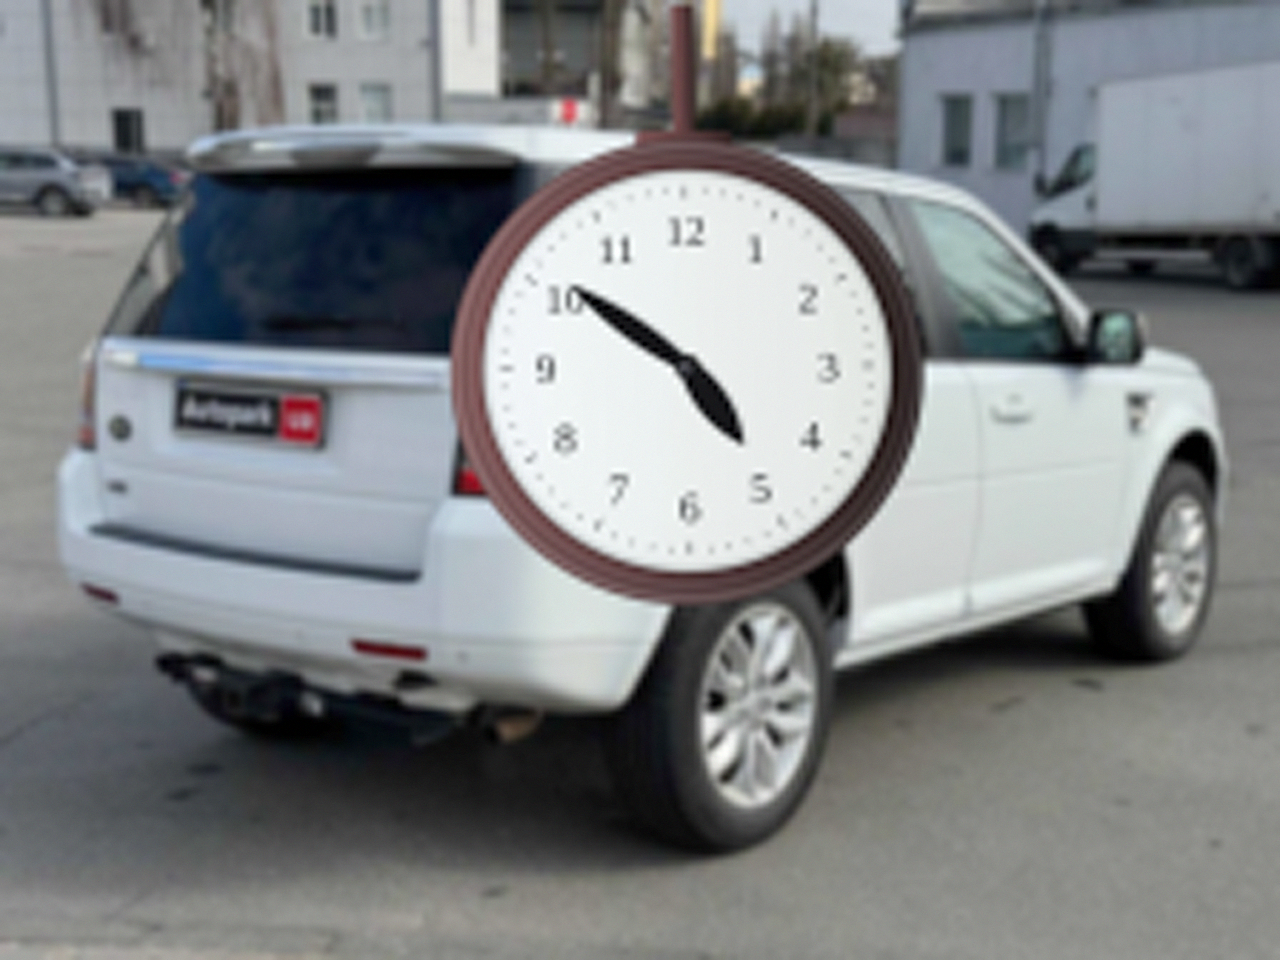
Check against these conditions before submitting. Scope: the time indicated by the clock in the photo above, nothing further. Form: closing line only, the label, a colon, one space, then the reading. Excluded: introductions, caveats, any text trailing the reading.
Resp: 4:51
